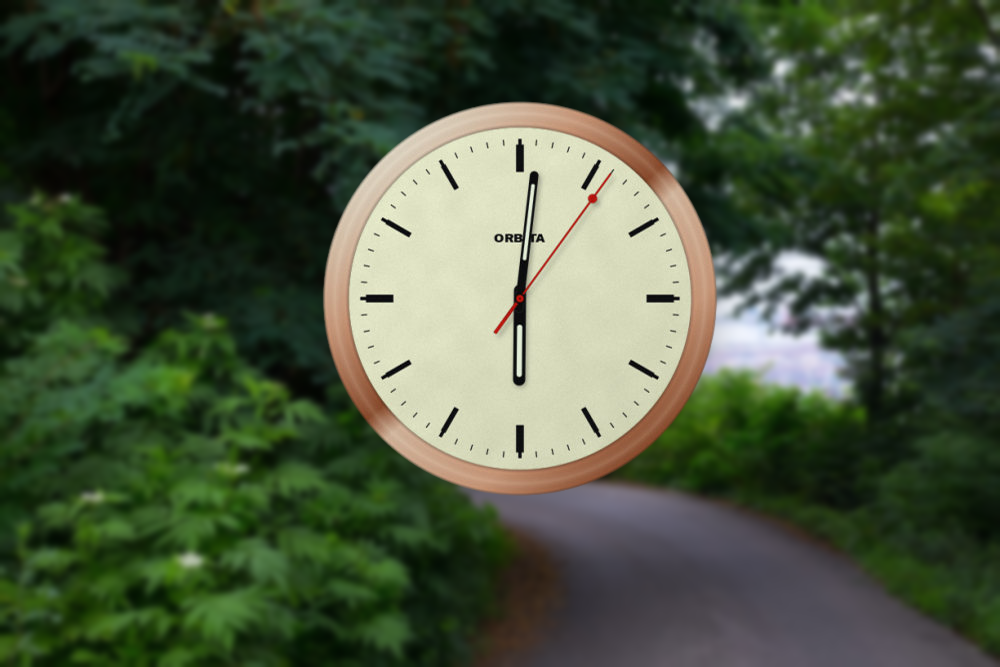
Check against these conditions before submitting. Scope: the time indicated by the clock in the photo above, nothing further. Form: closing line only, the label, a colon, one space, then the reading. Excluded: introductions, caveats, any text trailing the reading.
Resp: 6:01:06
